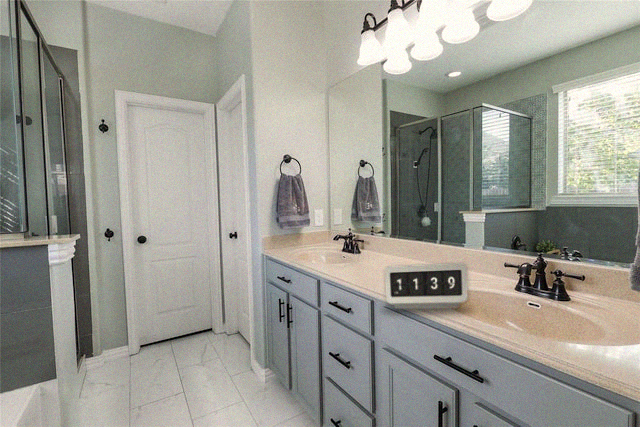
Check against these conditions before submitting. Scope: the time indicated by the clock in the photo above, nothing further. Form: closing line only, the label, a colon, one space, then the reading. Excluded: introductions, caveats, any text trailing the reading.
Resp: 11:39
